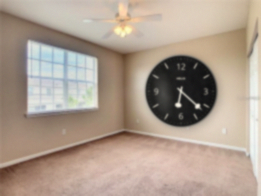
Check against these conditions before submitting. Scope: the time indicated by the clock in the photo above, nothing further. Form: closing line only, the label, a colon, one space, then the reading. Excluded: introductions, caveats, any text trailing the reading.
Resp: 6:22
